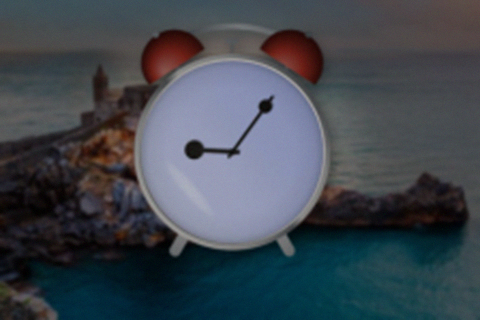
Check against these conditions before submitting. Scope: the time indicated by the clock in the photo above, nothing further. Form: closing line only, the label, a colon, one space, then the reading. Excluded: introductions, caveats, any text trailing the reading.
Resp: 9:06
